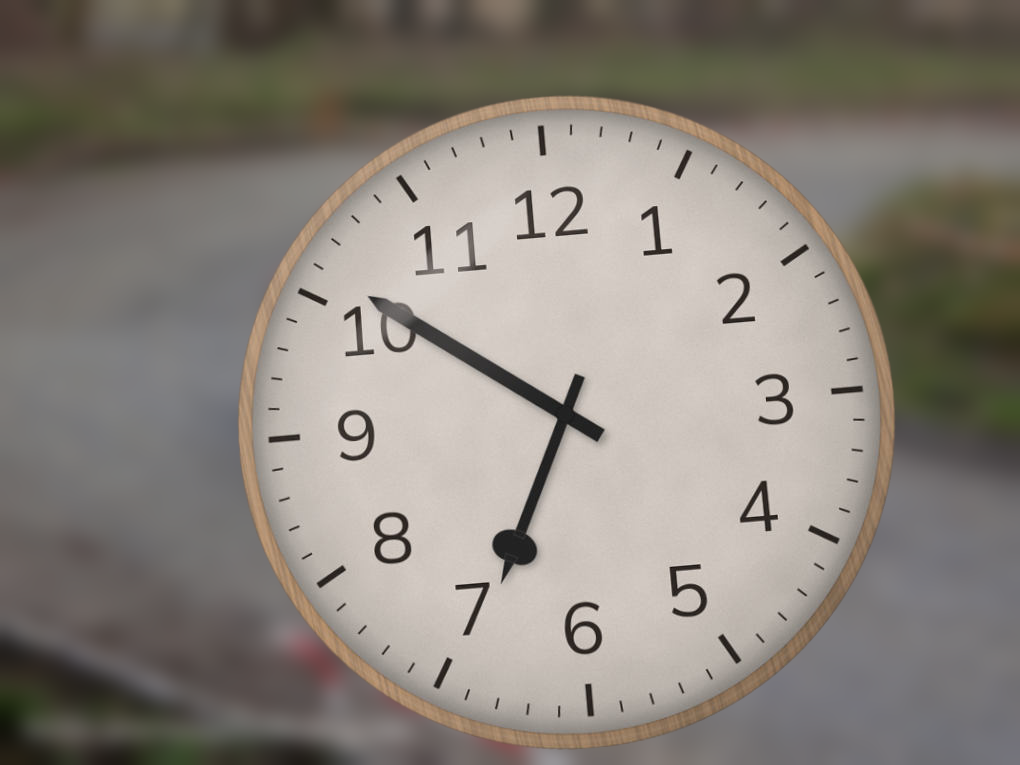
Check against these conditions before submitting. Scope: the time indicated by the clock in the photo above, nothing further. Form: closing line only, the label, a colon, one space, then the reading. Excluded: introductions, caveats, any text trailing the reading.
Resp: 6:51
